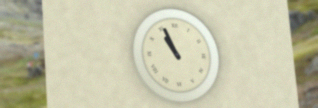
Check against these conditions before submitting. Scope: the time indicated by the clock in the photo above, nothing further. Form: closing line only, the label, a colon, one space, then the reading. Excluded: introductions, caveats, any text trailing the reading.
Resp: 10:56
